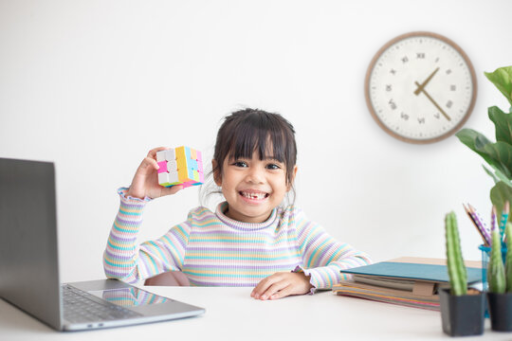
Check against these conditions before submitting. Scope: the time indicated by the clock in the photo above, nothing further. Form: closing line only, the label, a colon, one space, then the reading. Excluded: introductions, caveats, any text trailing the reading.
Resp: 1:23
